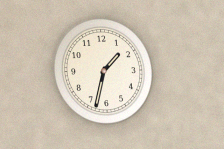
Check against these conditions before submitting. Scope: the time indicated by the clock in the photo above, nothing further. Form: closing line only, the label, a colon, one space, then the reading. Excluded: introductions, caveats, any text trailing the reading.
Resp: 1:33
